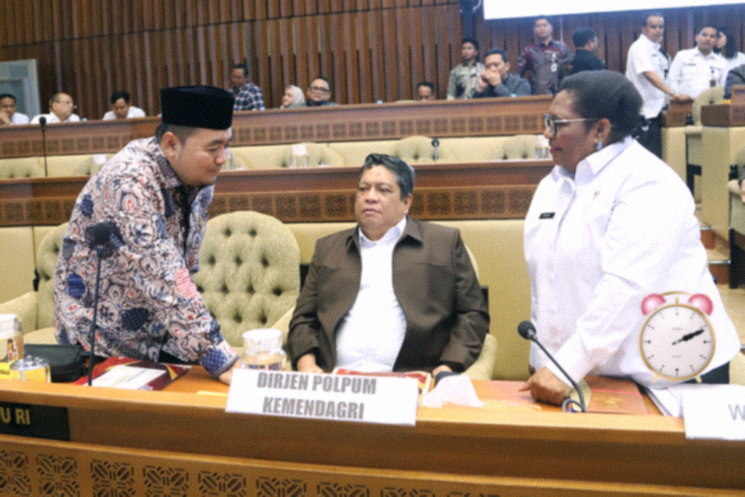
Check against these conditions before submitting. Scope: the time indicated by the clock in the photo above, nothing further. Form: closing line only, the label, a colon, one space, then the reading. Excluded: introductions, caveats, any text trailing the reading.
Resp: 2:11
